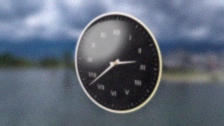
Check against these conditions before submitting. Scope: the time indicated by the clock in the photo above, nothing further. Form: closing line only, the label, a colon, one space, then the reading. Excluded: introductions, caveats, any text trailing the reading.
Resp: 2:38
